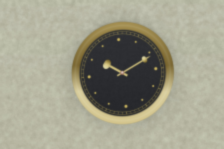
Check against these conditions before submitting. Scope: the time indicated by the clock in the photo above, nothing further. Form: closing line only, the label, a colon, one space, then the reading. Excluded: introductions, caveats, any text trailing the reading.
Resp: 10:11
